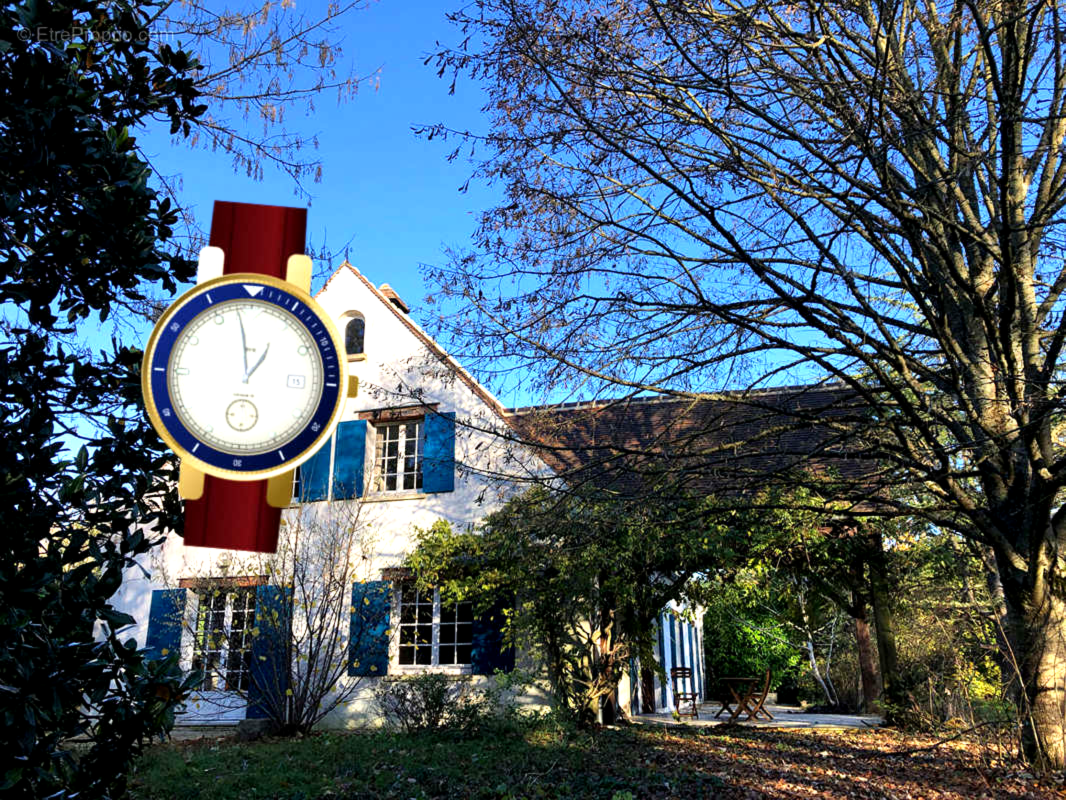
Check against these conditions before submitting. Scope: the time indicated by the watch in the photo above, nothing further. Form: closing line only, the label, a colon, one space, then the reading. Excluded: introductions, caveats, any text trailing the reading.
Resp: 12:58
